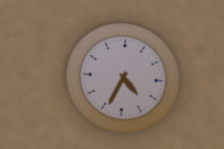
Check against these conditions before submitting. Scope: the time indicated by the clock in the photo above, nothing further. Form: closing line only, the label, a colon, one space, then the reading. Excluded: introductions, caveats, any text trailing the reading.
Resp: 4:34
